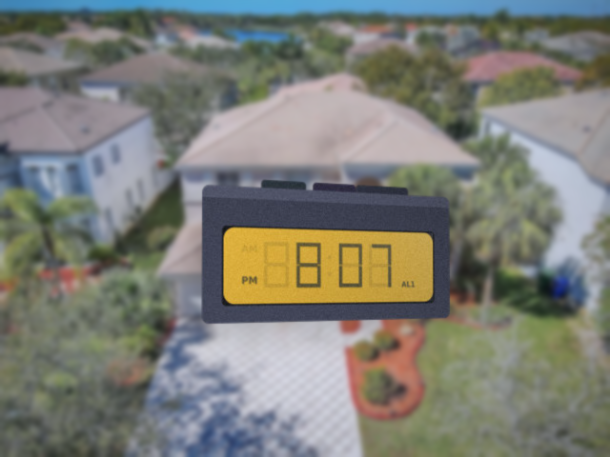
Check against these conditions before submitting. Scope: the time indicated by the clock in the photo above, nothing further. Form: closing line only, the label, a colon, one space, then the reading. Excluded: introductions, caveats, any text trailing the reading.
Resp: 8:07
